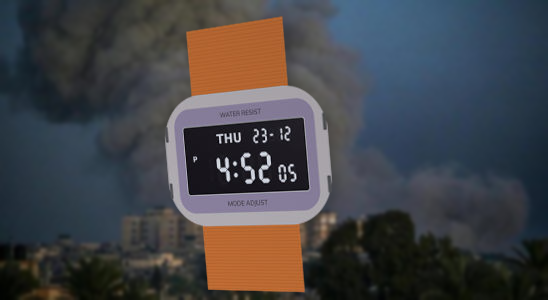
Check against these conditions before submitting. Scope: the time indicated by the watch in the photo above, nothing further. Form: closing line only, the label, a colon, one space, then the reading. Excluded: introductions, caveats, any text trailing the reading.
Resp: 4:52:05
